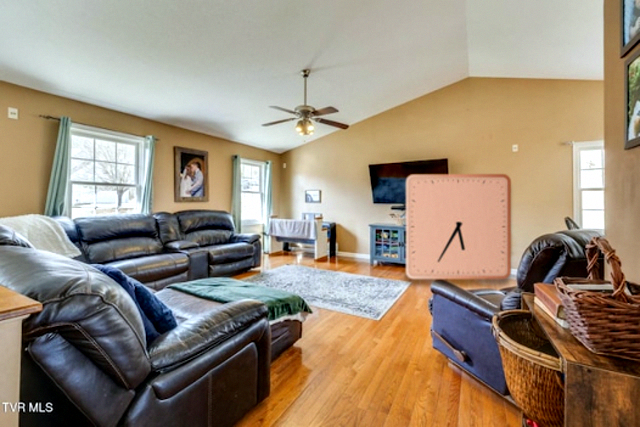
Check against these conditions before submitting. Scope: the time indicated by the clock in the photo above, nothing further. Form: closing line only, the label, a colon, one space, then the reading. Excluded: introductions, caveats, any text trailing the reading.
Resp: 5:35
